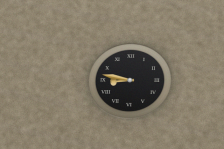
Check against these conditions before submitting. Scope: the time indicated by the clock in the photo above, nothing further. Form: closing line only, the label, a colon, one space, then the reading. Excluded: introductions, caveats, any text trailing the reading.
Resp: 8:47
